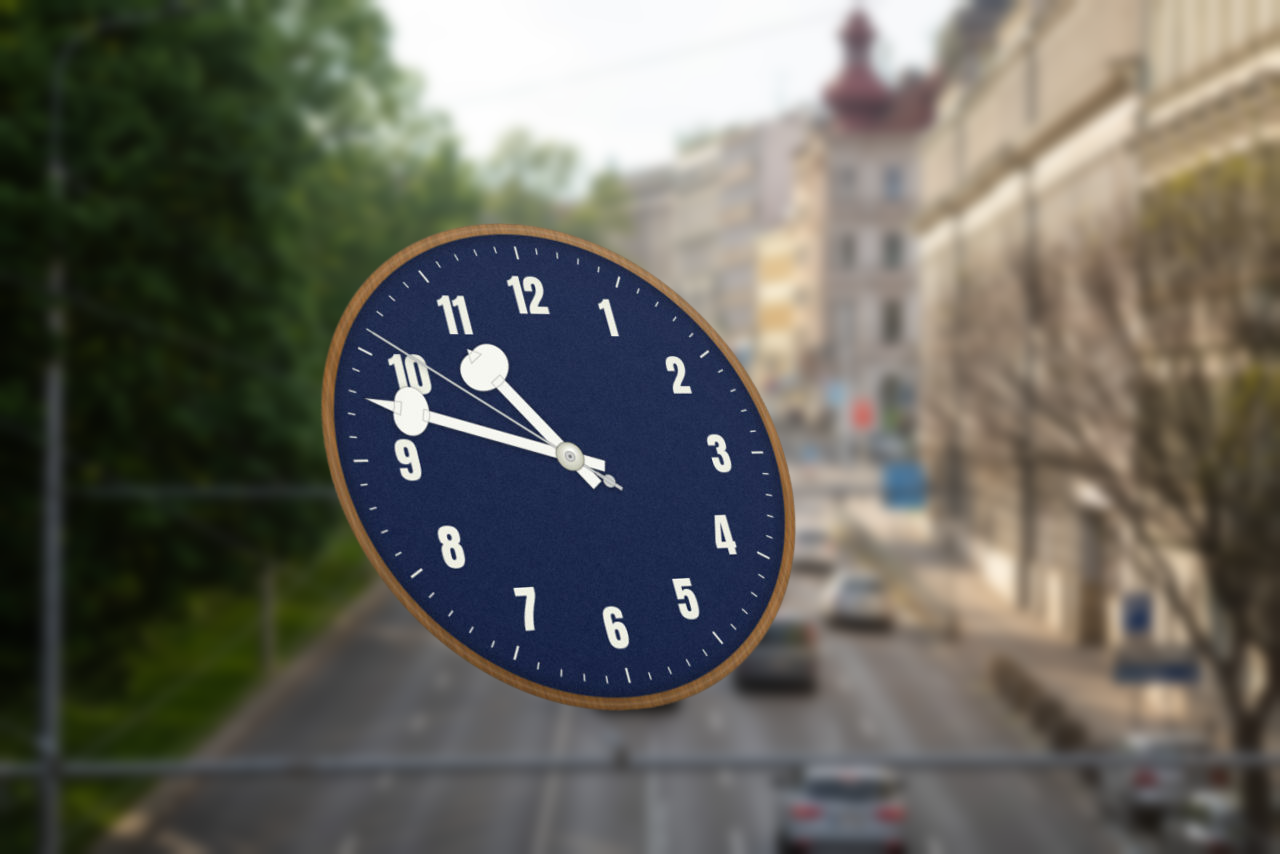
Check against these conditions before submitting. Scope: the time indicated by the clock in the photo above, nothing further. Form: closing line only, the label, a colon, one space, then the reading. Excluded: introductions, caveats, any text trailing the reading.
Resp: 10:47:51
